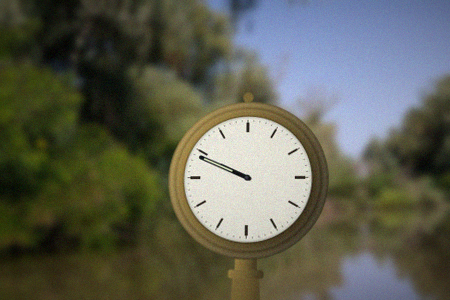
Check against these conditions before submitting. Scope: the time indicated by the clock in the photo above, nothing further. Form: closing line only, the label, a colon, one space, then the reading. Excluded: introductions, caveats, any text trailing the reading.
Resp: 9:49
